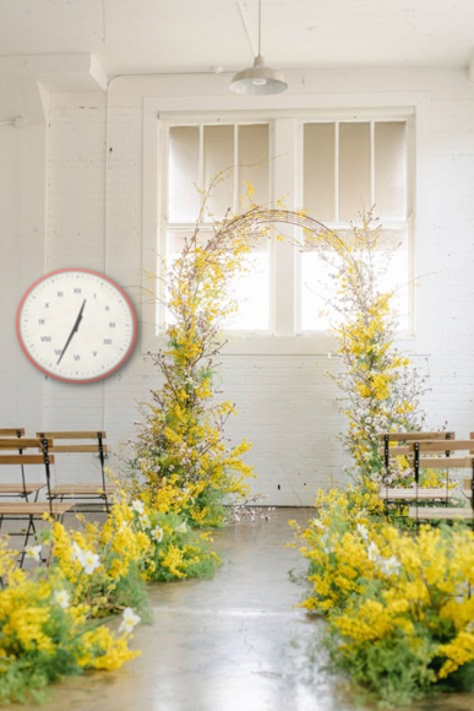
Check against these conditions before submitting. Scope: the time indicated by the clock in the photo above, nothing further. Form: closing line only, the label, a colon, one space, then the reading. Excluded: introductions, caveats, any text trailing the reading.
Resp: 12:34
